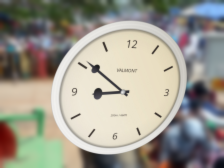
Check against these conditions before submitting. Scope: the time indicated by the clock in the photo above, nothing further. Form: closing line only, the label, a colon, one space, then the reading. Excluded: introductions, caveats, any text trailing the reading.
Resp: 8:51
